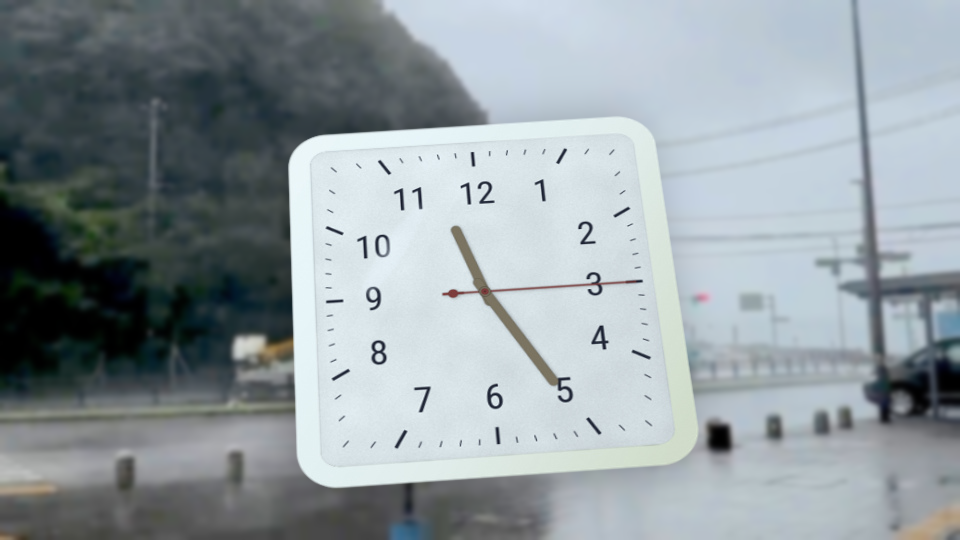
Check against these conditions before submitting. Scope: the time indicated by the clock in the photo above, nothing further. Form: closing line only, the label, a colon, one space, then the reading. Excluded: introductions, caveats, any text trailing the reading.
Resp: 11:25:15
